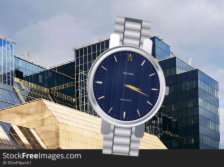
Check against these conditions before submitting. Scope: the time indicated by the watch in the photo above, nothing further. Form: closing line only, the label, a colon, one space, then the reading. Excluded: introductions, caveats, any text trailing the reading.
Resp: 3:18
